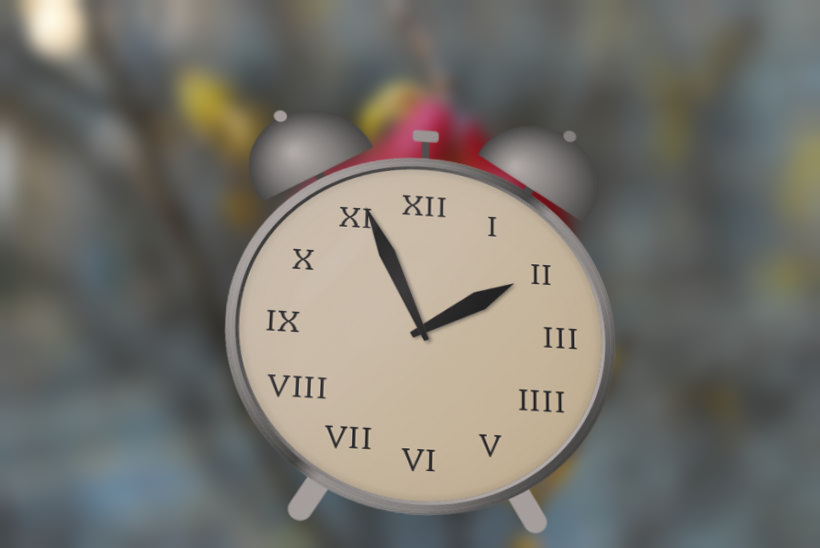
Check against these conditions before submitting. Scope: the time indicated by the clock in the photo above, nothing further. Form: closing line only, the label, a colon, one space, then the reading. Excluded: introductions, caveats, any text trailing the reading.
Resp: 1:56
